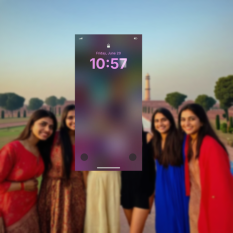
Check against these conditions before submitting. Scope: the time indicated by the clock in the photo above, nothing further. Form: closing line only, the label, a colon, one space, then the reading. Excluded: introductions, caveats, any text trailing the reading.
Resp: 10:57
